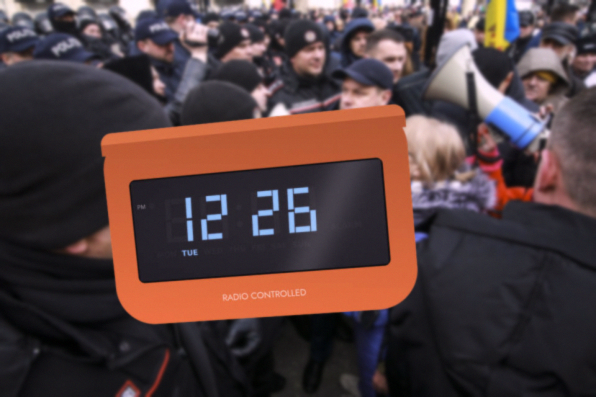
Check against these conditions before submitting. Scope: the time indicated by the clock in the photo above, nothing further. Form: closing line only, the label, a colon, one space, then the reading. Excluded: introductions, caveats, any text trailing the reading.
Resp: 12:26
